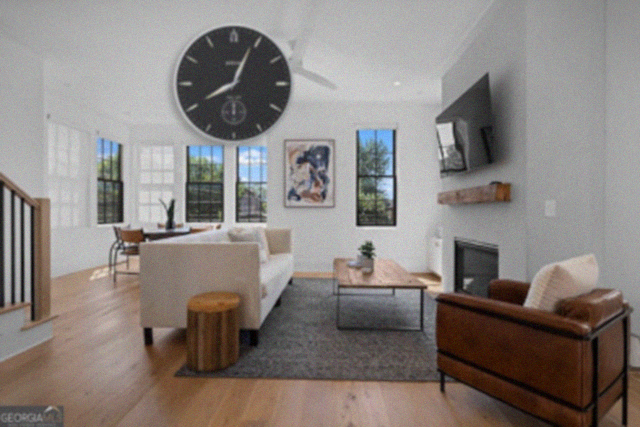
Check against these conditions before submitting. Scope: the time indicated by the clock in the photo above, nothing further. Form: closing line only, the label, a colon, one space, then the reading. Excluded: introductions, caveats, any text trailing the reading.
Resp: 8:04
